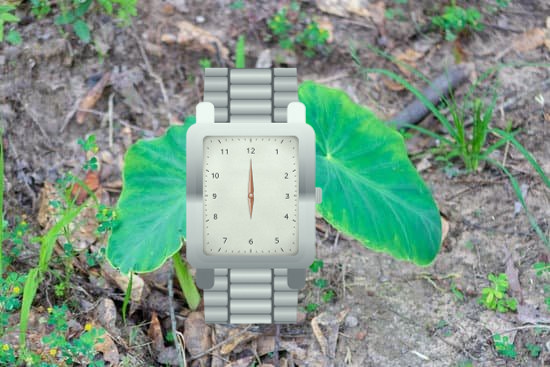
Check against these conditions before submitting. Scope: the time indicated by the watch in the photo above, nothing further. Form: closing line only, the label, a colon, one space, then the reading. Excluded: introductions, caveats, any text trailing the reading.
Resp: 6:00
